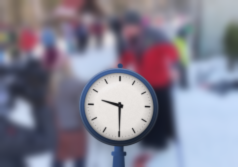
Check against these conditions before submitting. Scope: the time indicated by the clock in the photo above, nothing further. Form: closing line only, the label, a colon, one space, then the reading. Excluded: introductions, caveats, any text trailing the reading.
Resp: 9:30
